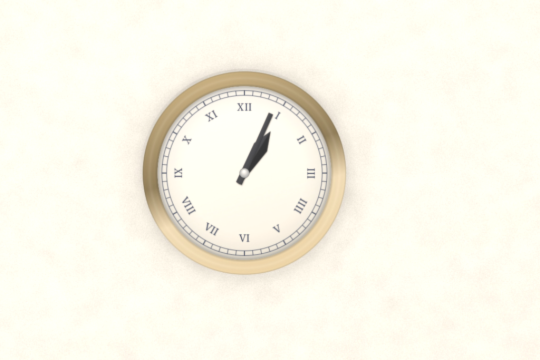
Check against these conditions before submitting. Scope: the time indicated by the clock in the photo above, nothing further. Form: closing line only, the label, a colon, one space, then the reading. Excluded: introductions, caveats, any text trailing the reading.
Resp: 1:04
